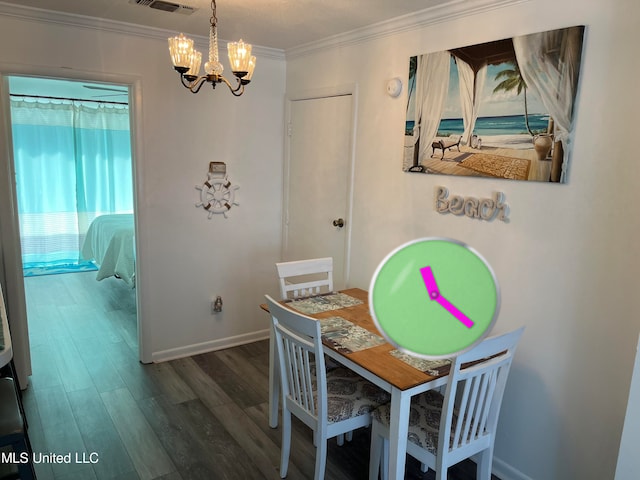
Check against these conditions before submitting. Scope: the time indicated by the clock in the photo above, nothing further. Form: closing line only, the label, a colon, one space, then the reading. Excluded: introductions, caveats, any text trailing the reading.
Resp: 11:22
